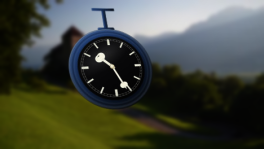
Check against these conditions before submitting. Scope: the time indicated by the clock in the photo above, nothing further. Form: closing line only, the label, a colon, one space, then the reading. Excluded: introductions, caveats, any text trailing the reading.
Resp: 10:26
